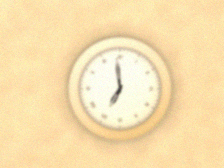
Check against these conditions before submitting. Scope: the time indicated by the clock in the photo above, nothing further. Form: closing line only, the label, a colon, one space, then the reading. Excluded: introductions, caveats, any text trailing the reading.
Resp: 6:59
